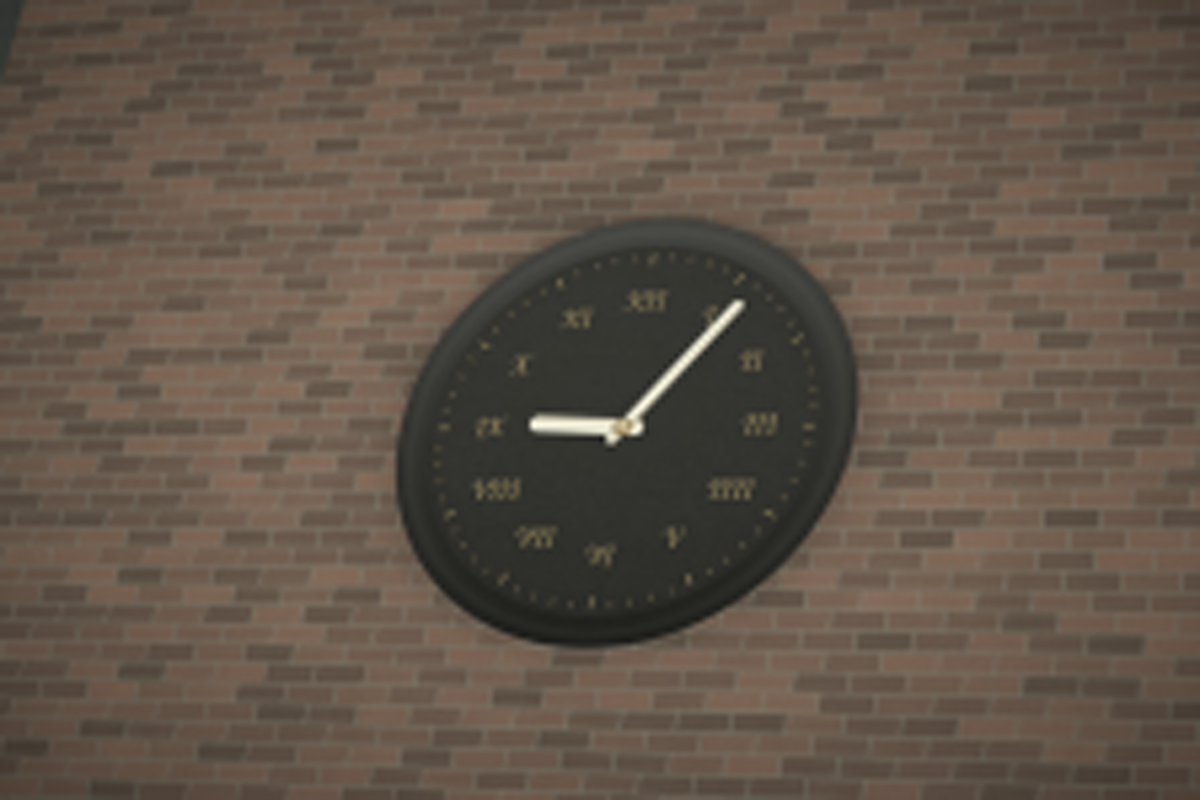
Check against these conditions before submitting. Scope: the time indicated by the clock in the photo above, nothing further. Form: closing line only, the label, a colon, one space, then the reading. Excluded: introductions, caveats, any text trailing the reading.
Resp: 9:06
